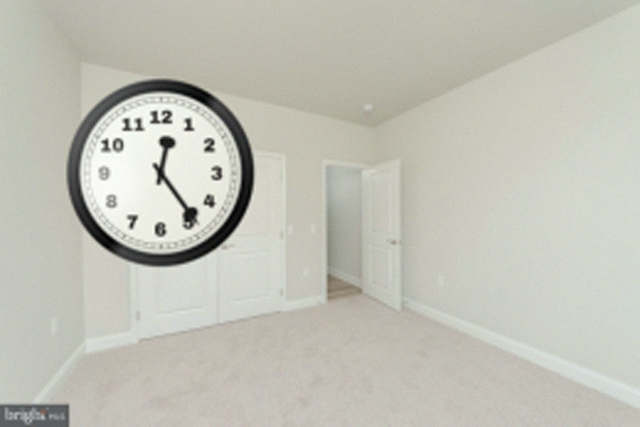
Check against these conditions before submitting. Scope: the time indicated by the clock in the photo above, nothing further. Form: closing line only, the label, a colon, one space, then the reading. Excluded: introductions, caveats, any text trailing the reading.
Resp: 12:24
